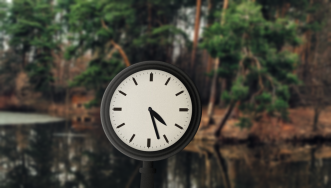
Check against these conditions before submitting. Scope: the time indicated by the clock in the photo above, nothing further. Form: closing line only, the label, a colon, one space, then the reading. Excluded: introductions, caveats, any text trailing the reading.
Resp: 4:27
